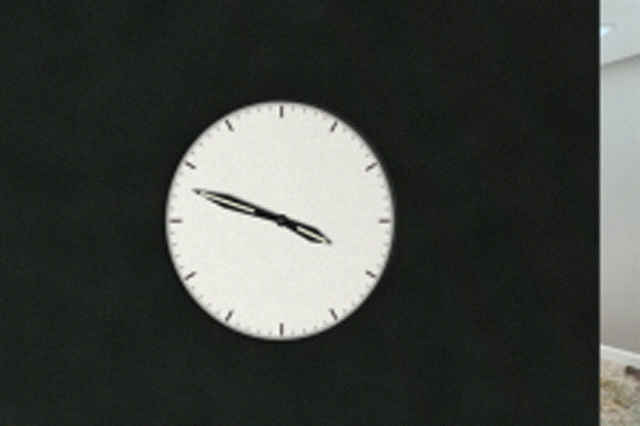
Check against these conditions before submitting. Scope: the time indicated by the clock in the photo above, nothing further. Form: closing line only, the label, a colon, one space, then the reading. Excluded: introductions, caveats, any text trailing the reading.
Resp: 3:48
